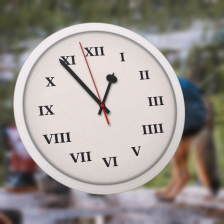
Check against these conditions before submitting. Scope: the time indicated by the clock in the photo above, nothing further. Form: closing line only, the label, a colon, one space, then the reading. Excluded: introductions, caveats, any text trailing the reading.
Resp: 12:53:58
